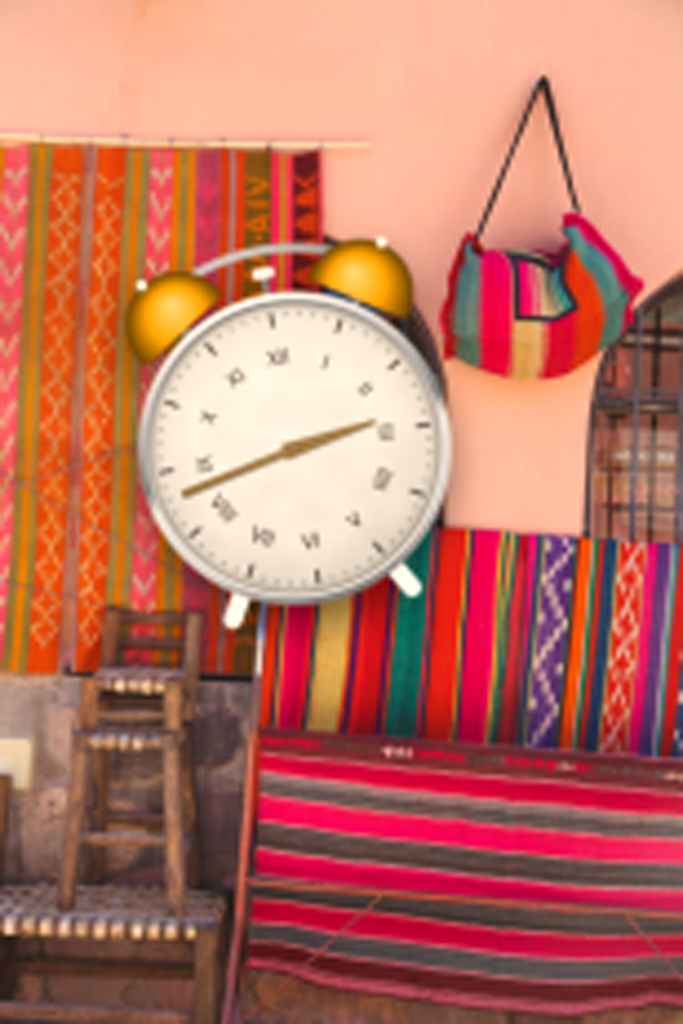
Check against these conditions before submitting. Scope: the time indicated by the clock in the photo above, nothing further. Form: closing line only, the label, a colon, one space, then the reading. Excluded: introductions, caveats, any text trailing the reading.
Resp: 2:43
